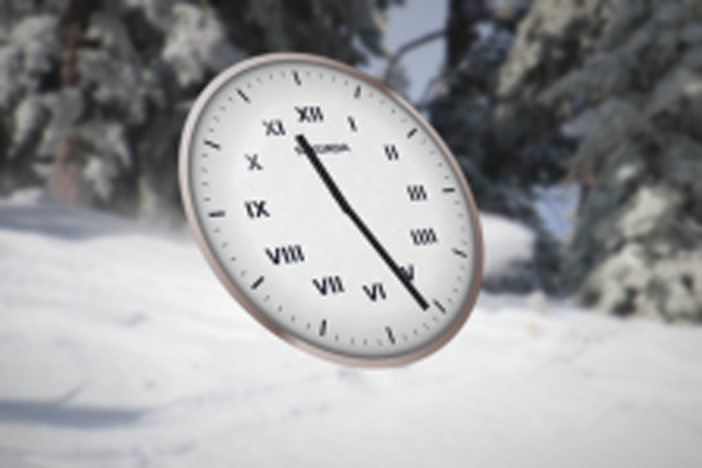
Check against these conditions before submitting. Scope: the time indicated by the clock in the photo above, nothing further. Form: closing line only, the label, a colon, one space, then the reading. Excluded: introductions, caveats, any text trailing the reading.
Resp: 11:26
